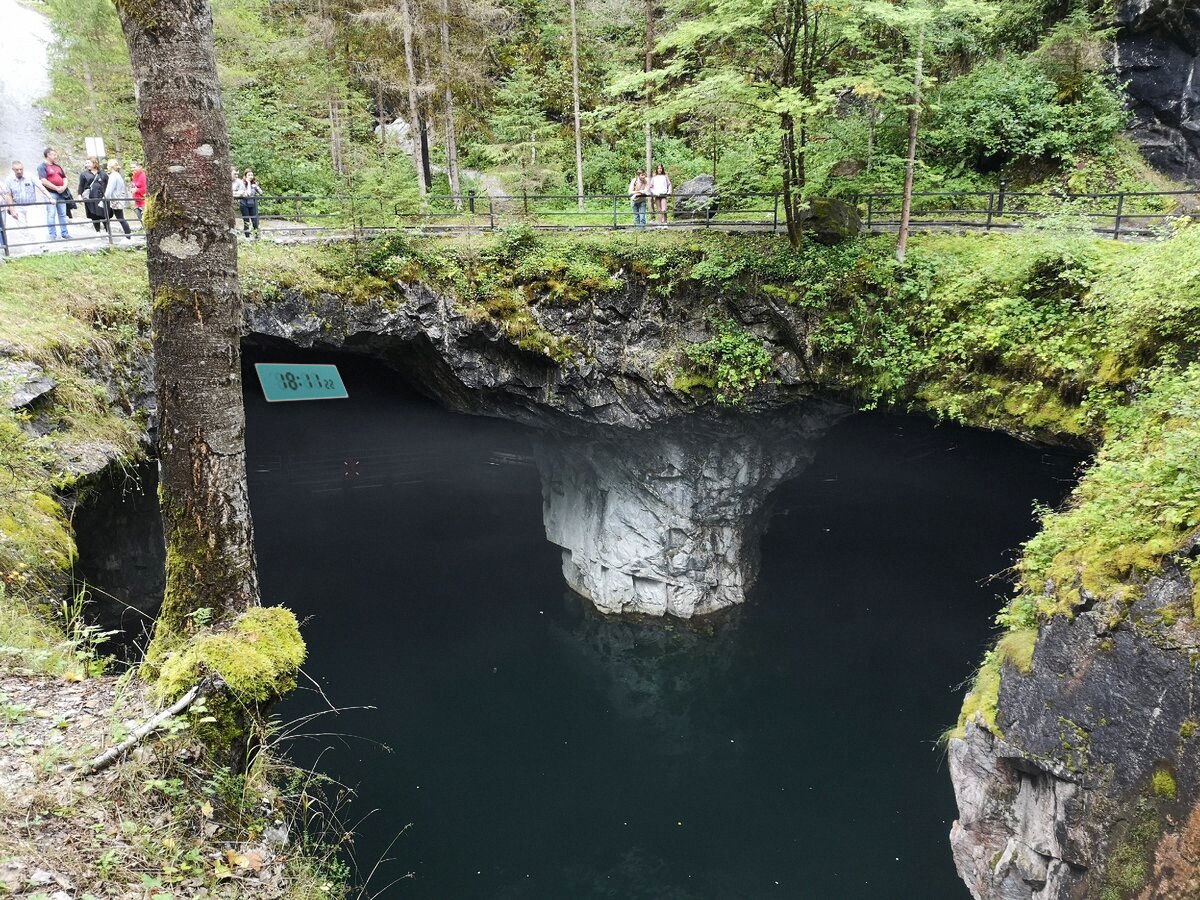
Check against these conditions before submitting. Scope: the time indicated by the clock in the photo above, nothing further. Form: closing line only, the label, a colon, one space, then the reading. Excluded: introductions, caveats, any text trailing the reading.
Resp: 18:11:22
